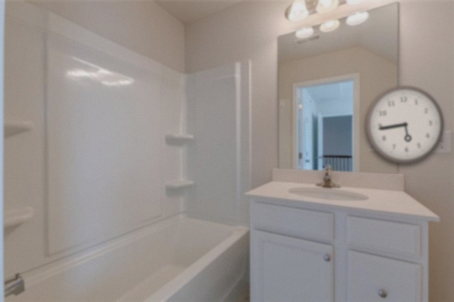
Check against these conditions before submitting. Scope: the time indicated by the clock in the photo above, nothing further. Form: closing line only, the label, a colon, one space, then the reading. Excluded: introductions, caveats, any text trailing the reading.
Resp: 5:44
